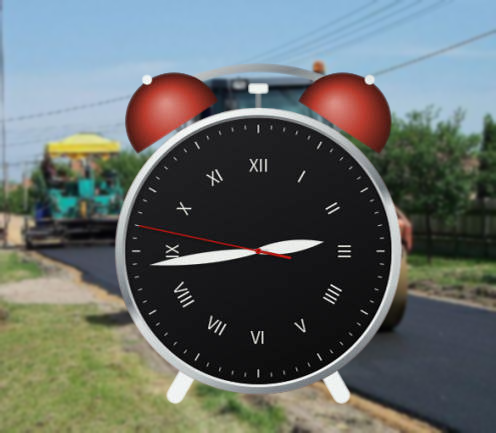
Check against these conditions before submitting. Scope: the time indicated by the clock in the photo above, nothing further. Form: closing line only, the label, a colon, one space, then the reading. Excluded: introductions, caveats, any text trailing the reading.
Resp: 2:43:47
